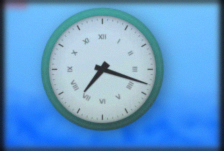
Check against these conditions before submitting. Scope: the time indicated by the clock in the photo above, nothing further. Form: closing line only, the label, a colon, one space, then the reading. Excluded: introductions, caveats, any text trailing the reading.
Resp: 7:18
